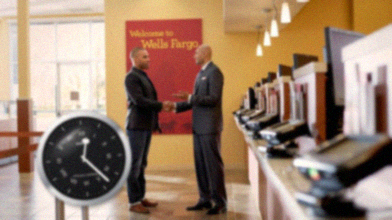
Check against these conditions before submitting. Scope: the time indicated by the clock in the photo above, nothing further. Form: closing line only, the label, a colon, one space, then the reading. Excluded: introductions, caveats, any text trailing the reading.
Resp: 12:23
